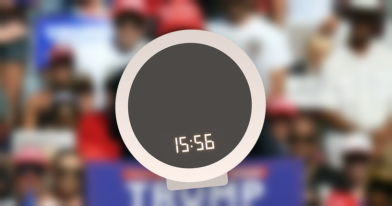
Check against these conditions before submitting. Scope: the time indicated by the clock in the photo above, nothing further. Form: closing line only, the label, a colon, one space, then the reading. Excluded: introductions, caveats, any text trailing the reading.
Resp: 15:56
